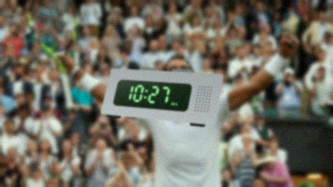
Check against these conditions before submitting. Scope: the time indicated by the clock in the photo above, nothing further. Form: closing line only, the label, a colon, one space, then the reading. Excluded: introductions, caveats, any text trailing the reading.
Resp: 10:27
